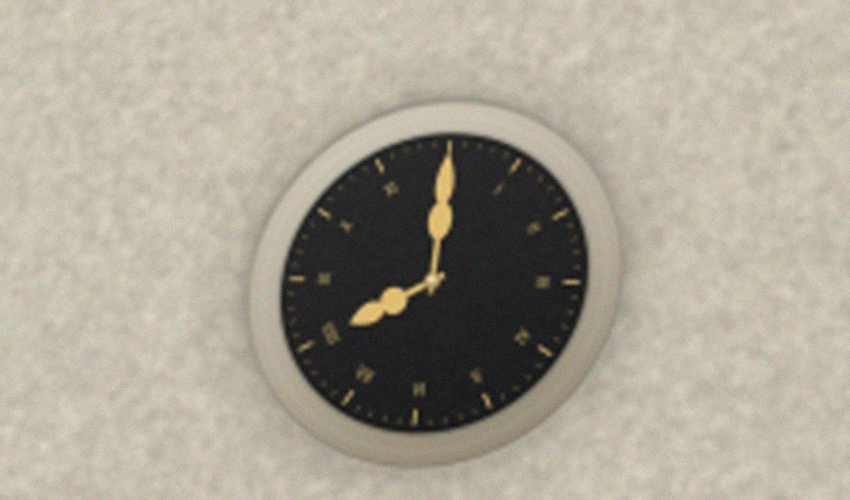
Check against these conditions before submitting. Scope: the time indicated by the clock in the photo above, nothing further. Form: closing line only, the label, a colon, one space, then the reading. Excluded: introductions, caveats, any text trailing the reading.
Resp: 8:00
